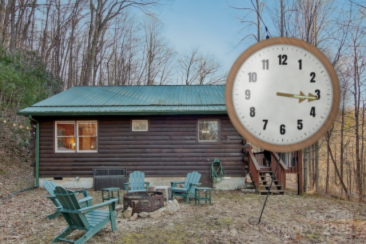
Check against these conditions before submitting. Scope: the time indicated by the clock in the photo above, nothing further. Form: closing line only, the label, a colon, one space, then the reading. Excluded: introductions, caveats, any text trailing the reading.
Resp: 3:16
